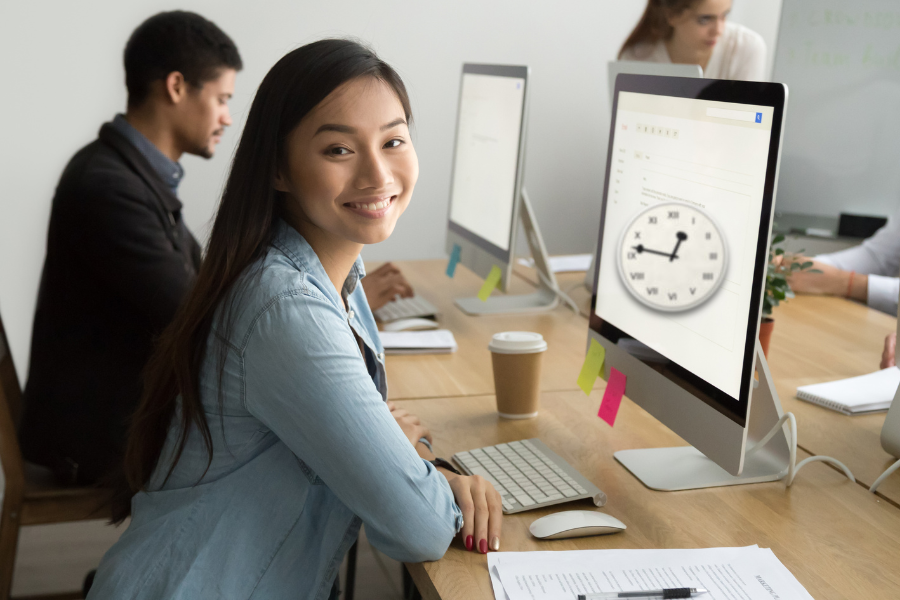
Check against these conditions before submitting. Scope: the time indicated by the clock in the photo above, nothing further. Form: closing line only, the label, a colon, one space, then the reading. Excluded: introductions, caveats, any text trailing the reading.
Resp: 12:47
